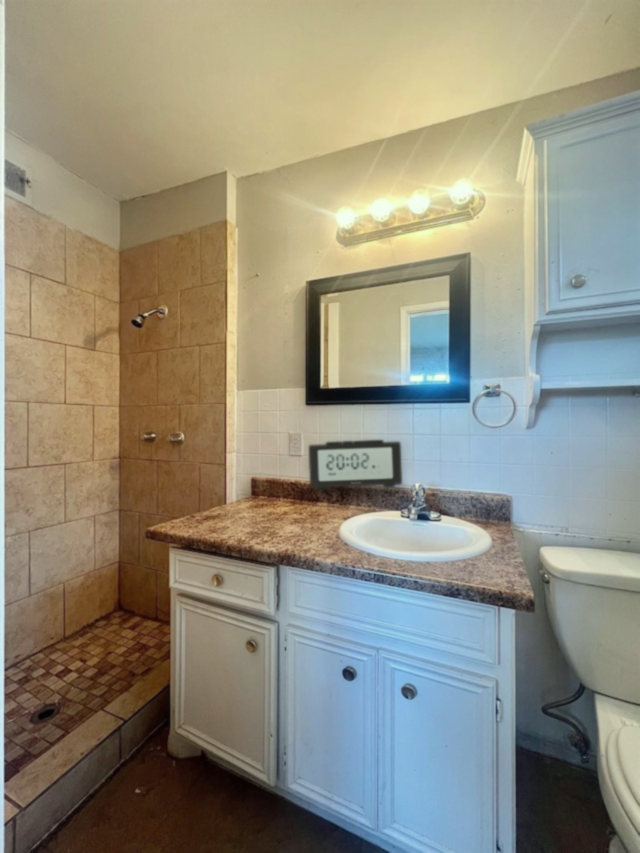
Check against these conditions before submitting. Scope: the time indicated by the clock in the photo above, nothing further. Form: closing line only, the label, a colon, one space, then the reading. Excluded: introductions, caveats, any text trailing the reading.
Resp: 20:02
